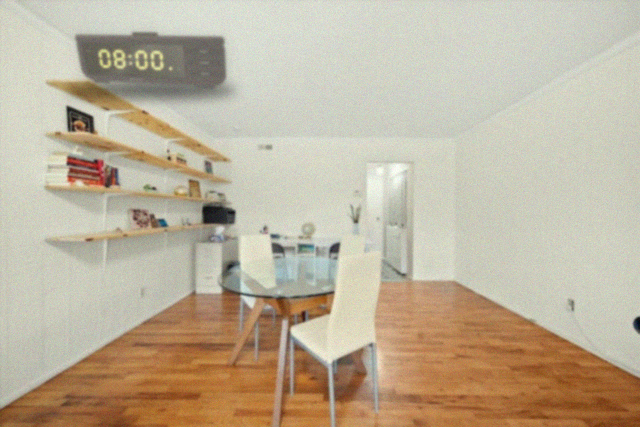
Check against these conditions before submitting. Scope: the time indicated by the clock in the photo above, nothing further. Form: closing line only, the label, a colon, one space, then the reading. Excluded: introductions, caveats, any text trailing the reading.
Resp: 8:00
